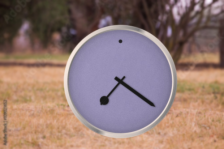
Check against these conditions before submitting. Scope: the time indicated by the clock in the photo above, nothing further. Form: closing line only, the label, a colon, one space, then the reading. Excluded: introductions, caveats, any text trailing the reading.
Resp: 7:21
